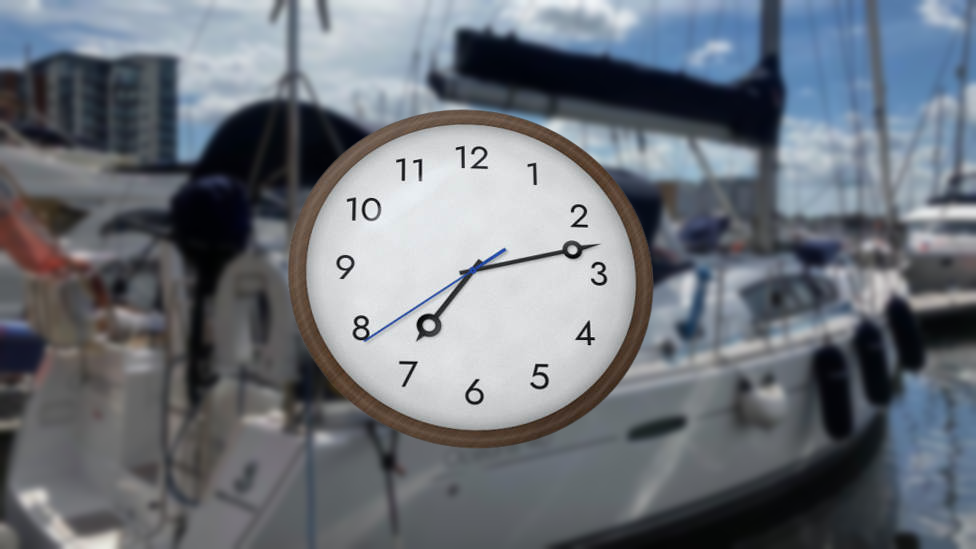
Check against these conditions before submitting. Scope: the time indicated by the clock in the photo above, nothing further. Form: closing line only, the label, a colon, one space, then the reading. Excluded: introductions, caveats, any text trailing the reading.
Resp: 7:12:39
